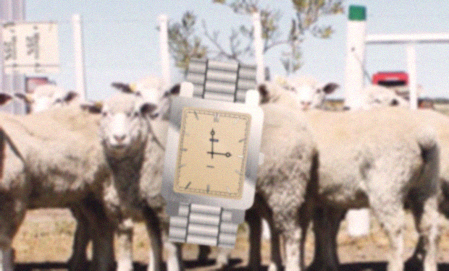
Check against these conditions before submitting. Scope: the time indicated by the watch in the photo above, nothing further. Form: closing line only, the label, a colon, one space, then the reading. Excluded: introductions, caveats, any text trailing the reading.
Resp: 2:59
